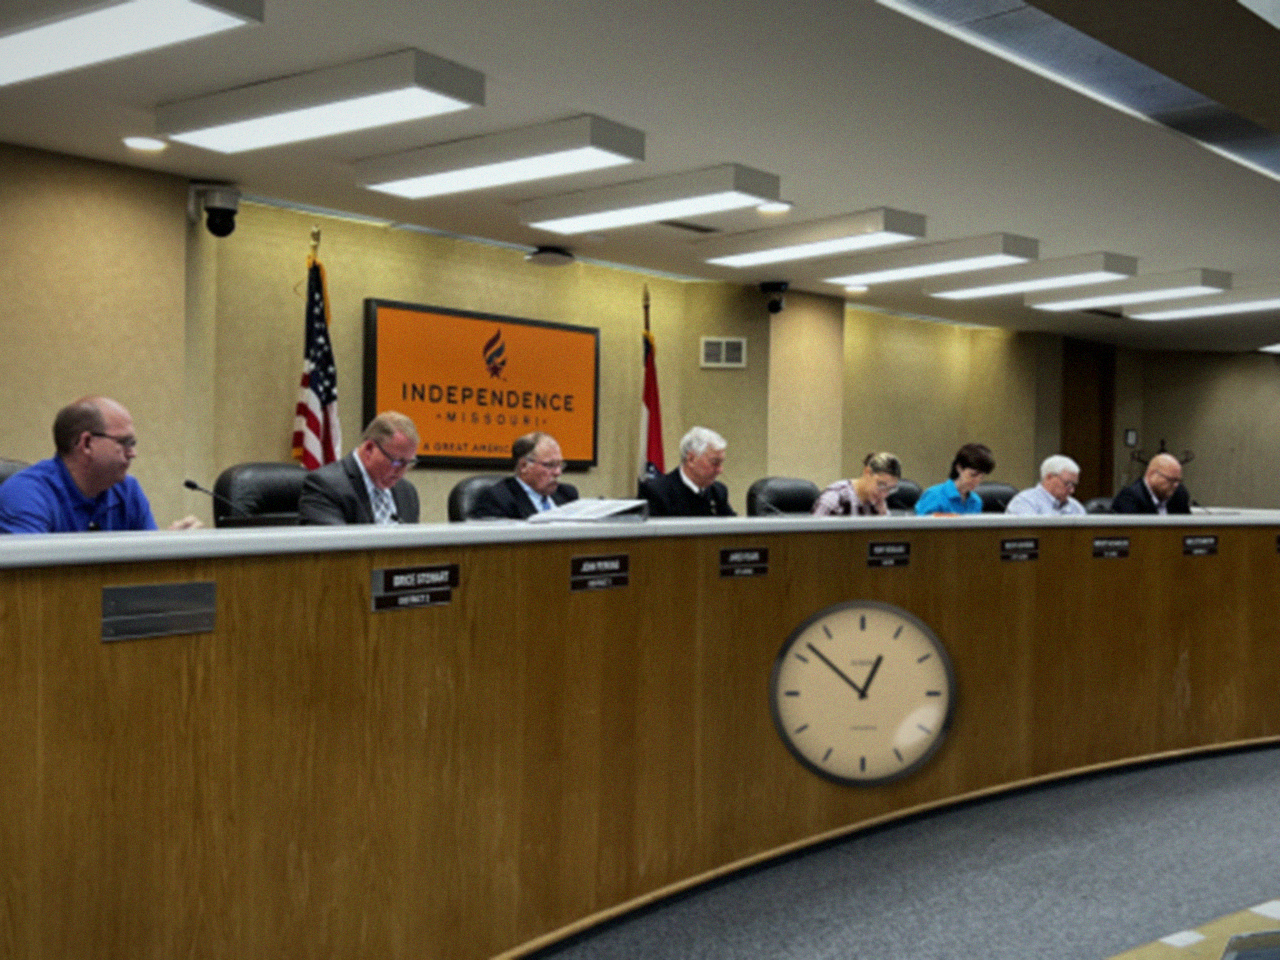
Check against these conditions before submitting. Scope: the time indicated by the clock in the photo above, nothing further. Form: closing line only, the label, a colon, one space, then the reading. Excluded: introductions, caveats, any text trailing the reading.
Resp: 12:52
